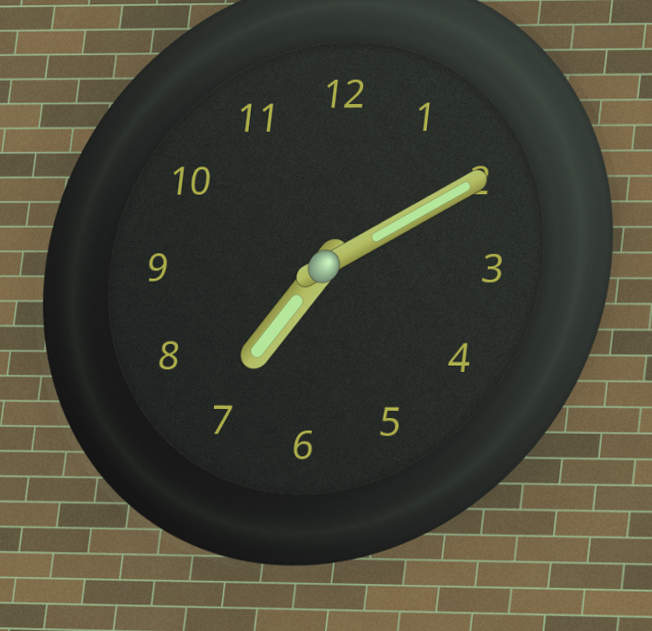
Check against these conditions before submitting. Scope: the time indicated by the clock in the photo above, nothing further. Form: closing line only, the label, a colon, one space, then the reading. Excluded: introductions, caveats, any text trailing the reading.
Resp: 7:10
